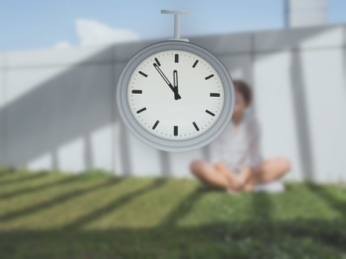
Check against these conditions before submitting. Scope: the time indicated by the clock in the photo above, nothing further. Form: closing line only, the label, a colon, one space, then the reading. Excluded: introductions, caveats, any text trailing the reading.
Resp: 11:54
